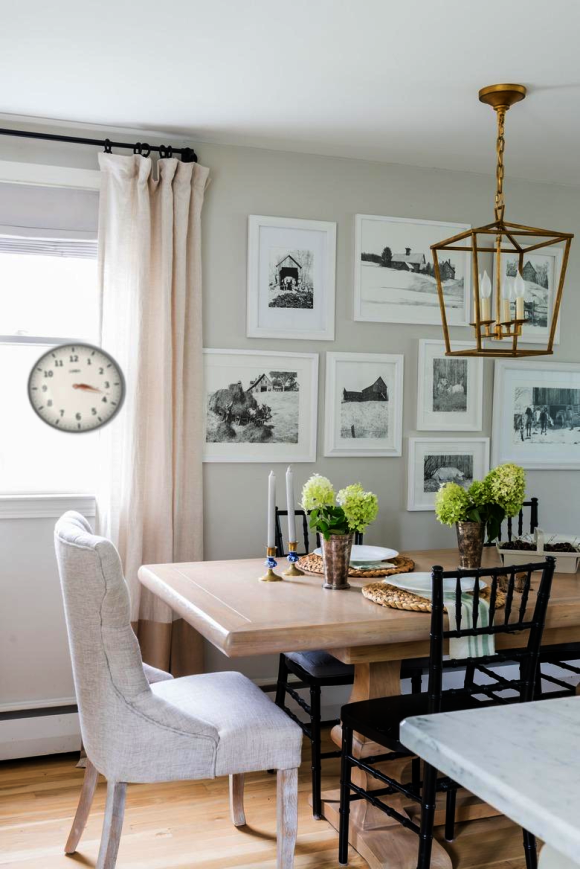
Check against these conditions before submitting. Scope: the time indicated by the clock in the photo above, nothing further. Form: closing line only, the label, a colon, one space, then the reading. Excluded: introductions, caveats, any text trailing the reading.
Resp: 3:18
